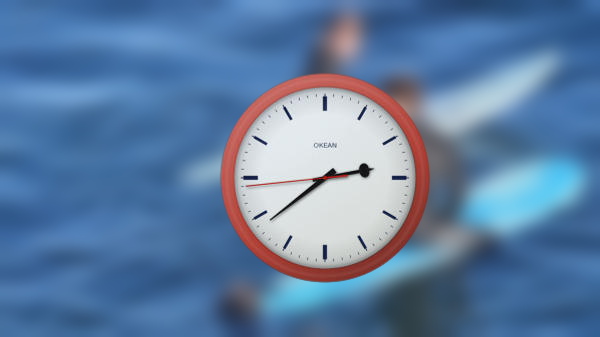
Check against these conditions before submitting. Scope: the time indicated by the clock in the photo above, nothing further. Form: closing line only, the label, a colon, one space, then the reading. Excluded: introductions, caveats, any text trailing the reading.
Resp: 2:38:44
